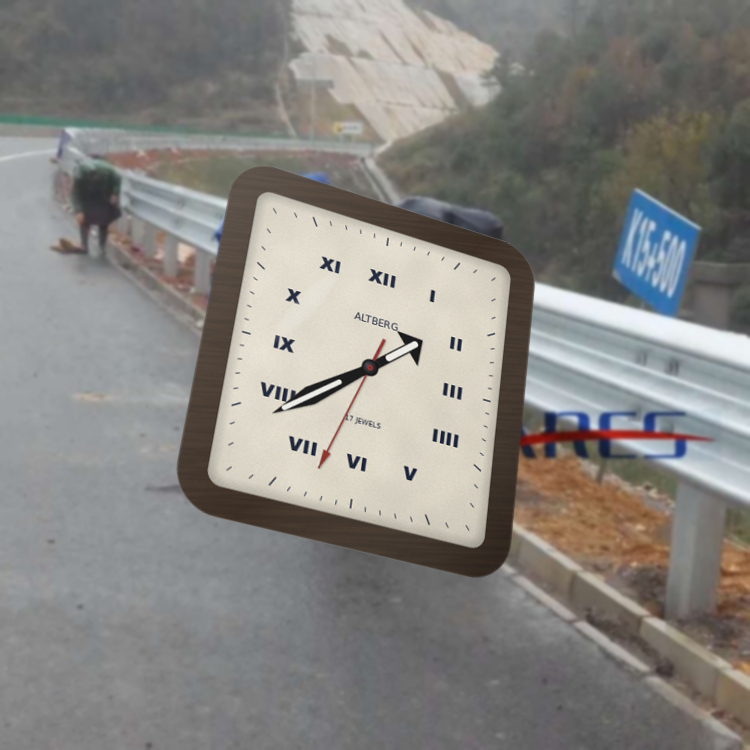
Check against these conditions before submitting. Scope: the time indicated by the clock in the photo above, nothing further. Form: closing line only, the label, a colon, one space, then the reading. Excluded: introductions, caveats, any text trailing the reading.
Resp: 1:38:33
